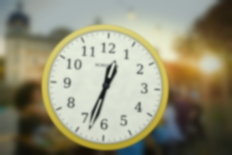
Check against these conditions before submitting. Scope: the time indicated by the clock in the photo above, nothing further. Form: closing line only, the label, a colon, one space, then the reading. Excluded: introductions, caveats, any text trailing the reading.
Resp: 12:33
